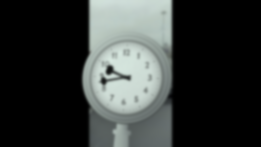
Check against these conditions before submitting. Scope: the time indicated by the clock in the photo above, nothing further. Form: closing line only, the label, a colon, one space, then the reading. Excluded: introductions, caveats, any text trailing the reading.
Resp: 9:43
